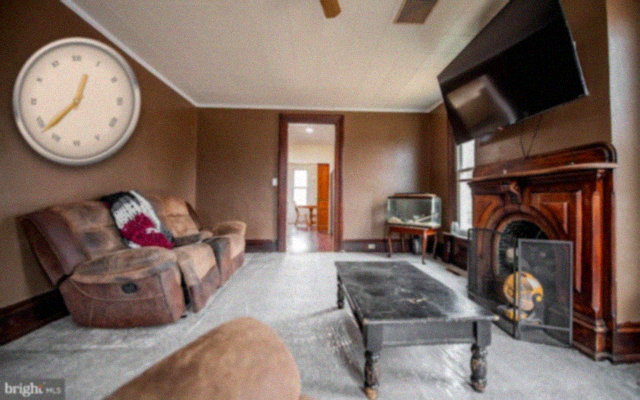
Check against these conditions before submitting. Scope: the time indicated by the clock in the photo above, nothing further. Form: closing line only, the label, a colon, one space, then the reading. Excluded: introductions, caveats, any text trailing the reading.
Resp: 12:38
